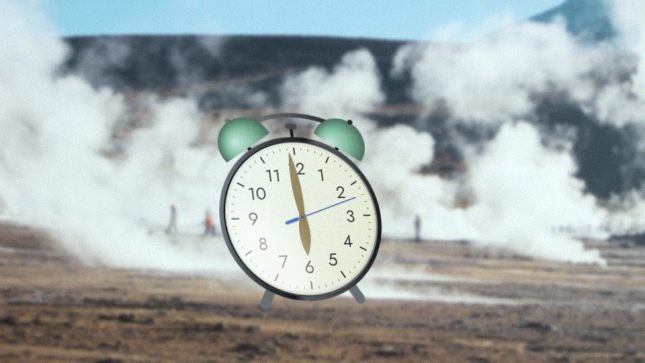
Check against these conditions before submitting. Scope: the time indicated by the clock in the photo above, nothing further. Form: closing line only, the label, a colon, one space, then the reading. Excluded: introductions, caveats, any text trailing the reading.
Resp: 5:59:12
